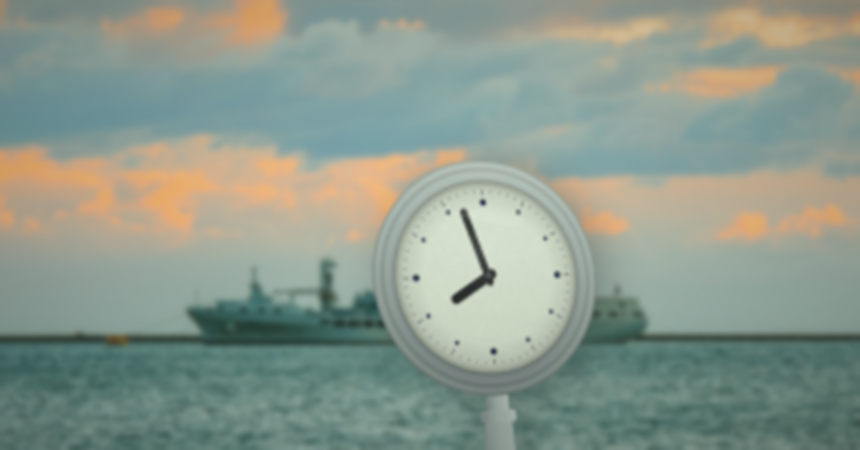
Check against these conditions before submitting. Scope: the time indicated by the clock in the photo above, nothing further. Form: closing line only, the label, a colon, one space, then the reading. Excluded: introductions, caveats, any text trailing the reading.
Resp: 7:57
